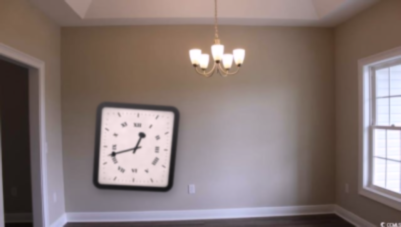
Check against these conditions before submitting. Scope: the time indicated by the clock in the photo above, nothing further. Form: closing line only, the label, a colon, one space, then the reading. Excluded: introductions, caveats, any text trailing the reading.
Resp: 12:42
